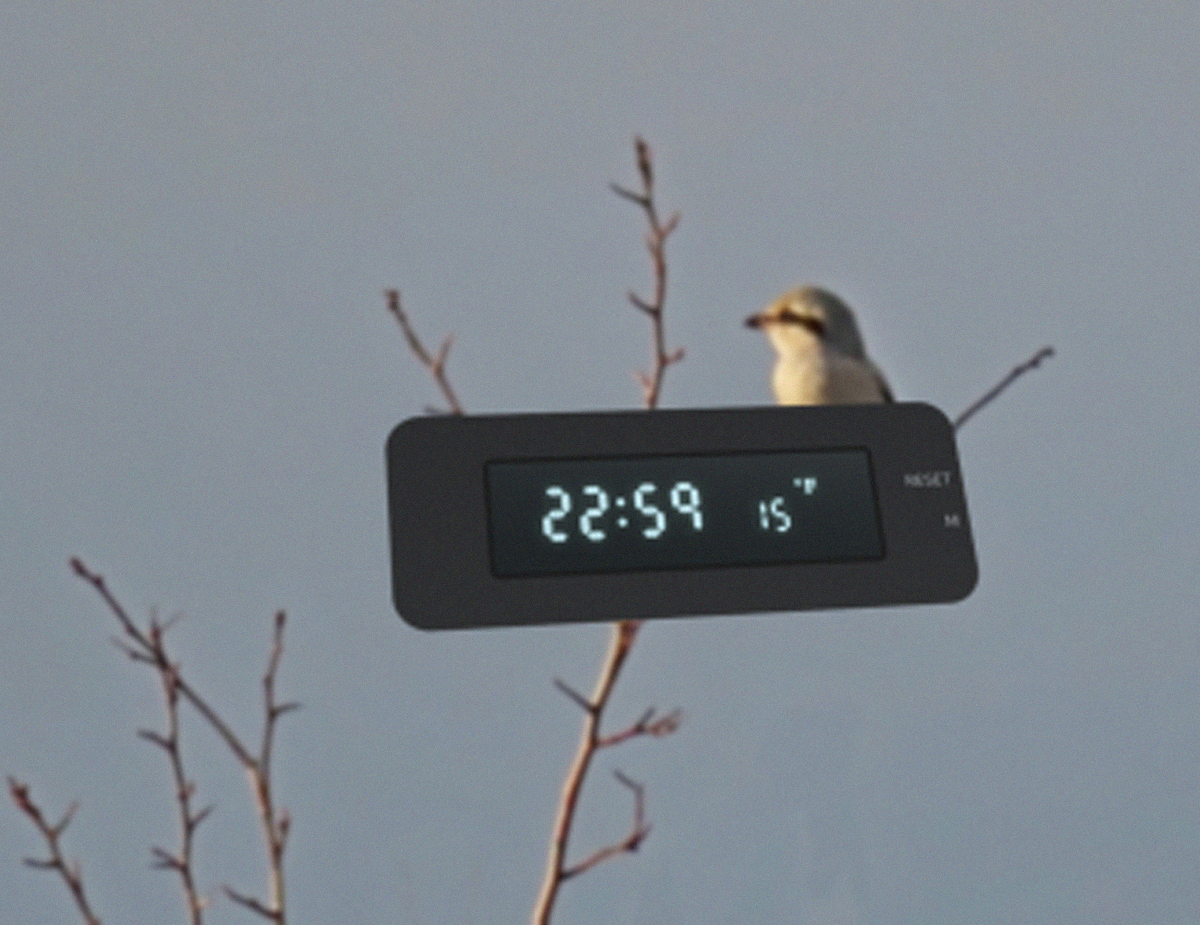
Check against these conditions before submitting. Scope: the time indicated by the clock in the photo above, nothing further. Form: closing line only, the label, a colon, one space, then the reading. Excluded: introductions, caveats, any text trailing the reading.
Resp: 22:59
